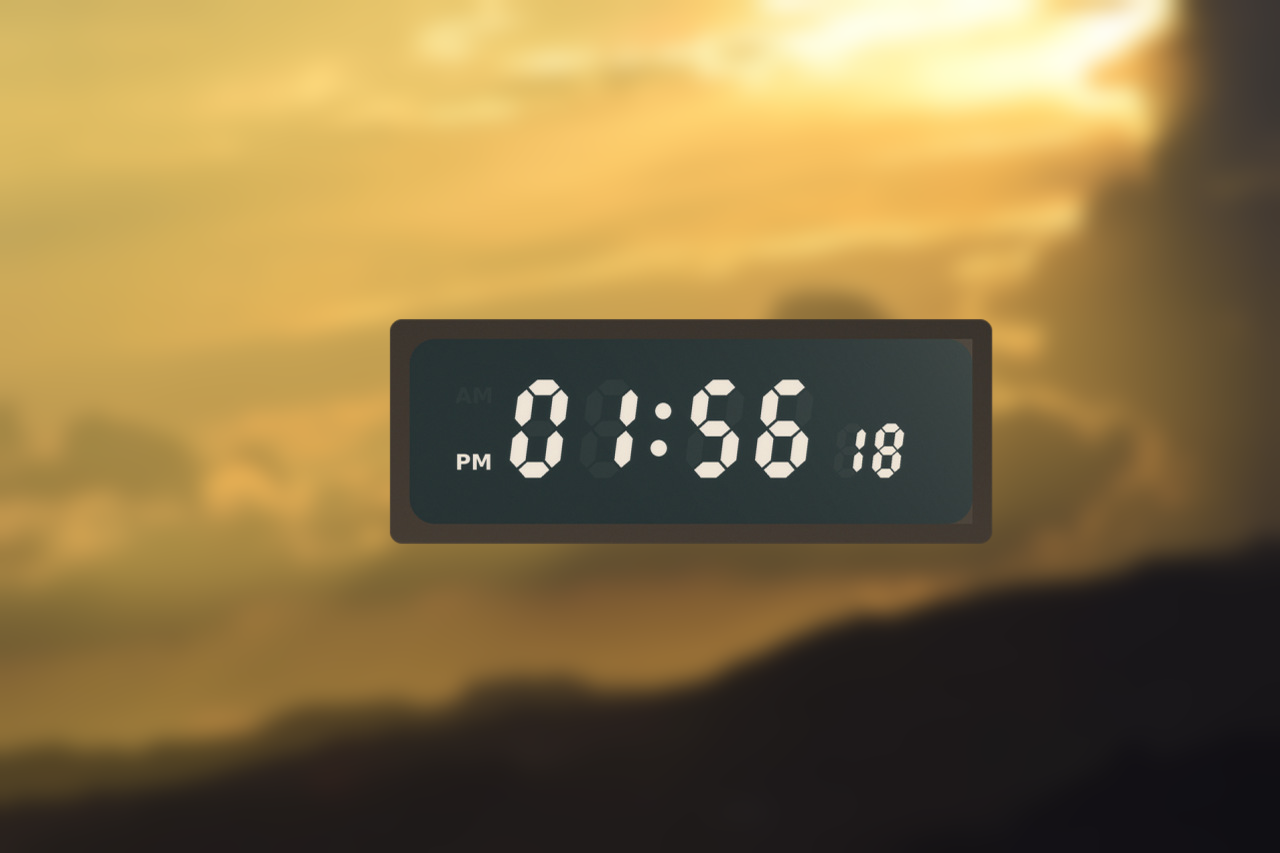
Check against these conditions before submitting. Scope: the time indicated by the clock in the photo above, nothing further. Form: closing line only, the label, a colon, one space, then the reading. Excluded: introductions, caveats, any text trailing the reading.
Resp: 1:56:18
